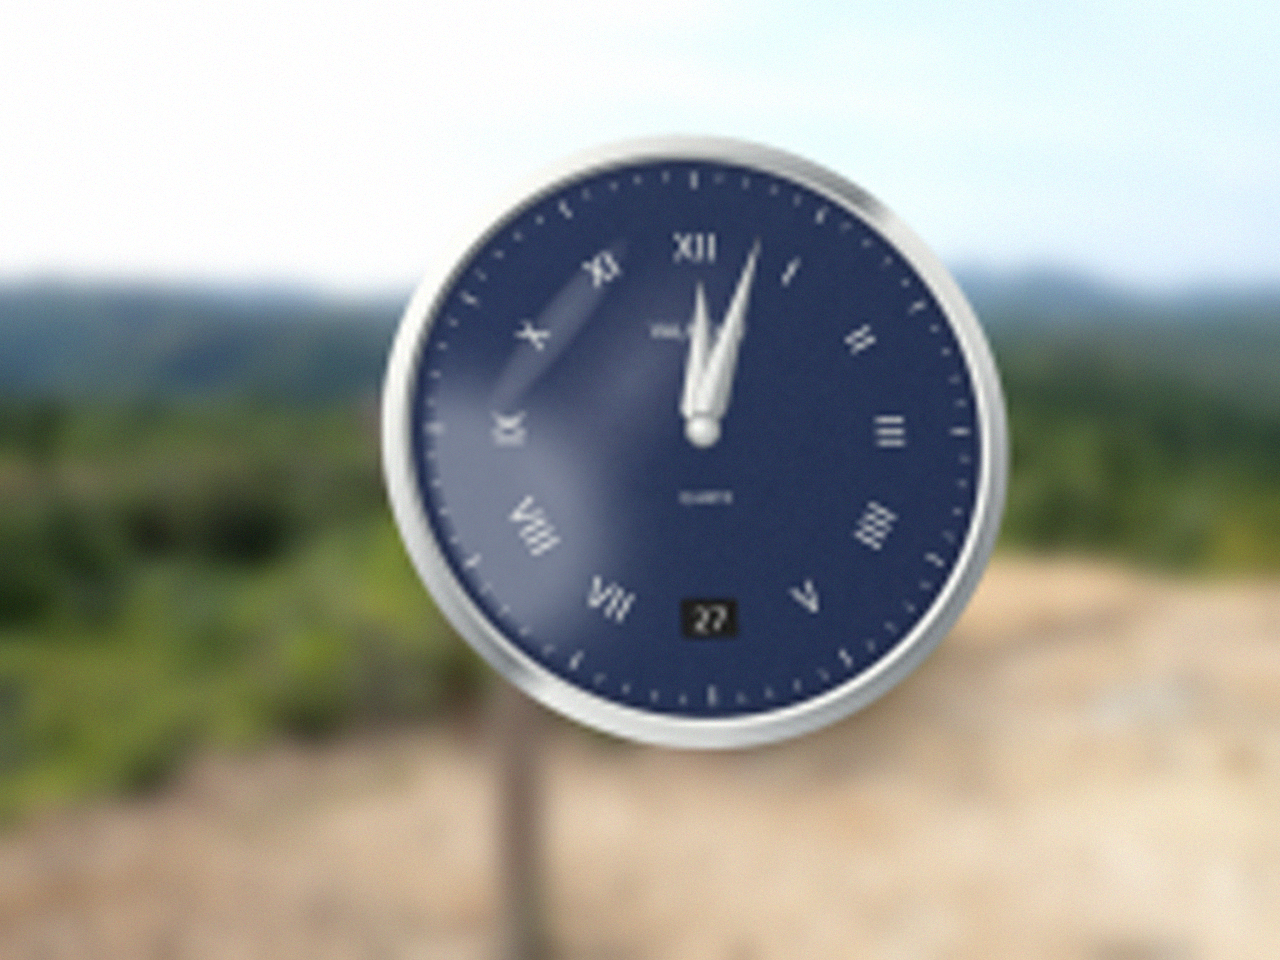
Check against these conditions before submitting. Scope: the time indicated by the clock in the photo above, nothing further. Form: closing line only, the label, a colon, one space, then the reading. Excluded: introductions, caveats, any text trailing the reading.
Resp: 12:03
